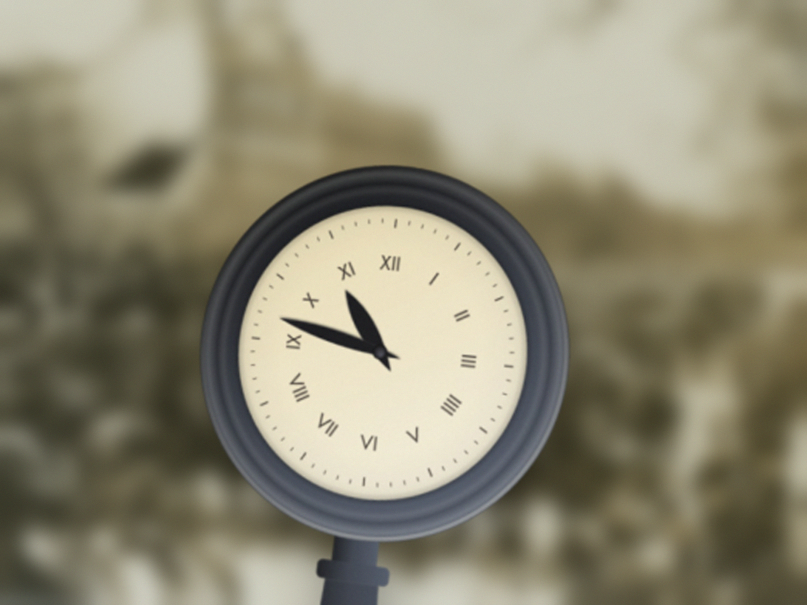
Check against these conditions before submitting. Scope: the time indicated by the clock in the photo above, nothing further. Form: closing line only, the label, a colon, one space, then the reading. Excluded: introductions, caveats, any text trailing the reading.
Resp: 10:47
